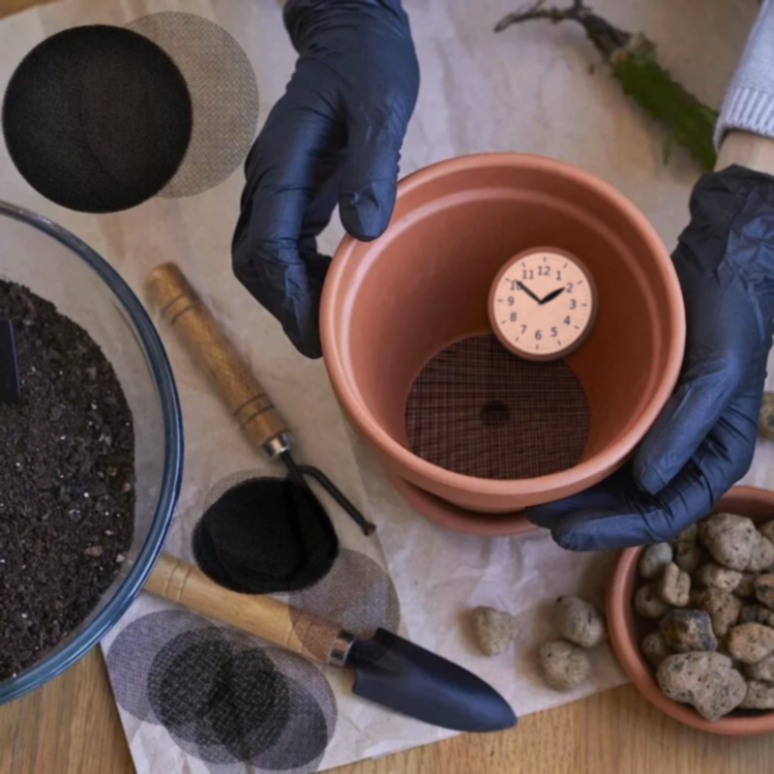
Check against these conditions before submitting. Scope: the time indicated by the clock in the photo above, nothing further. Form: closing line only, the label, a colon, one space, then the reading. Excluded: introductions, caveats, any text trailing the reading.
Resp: 1:51
